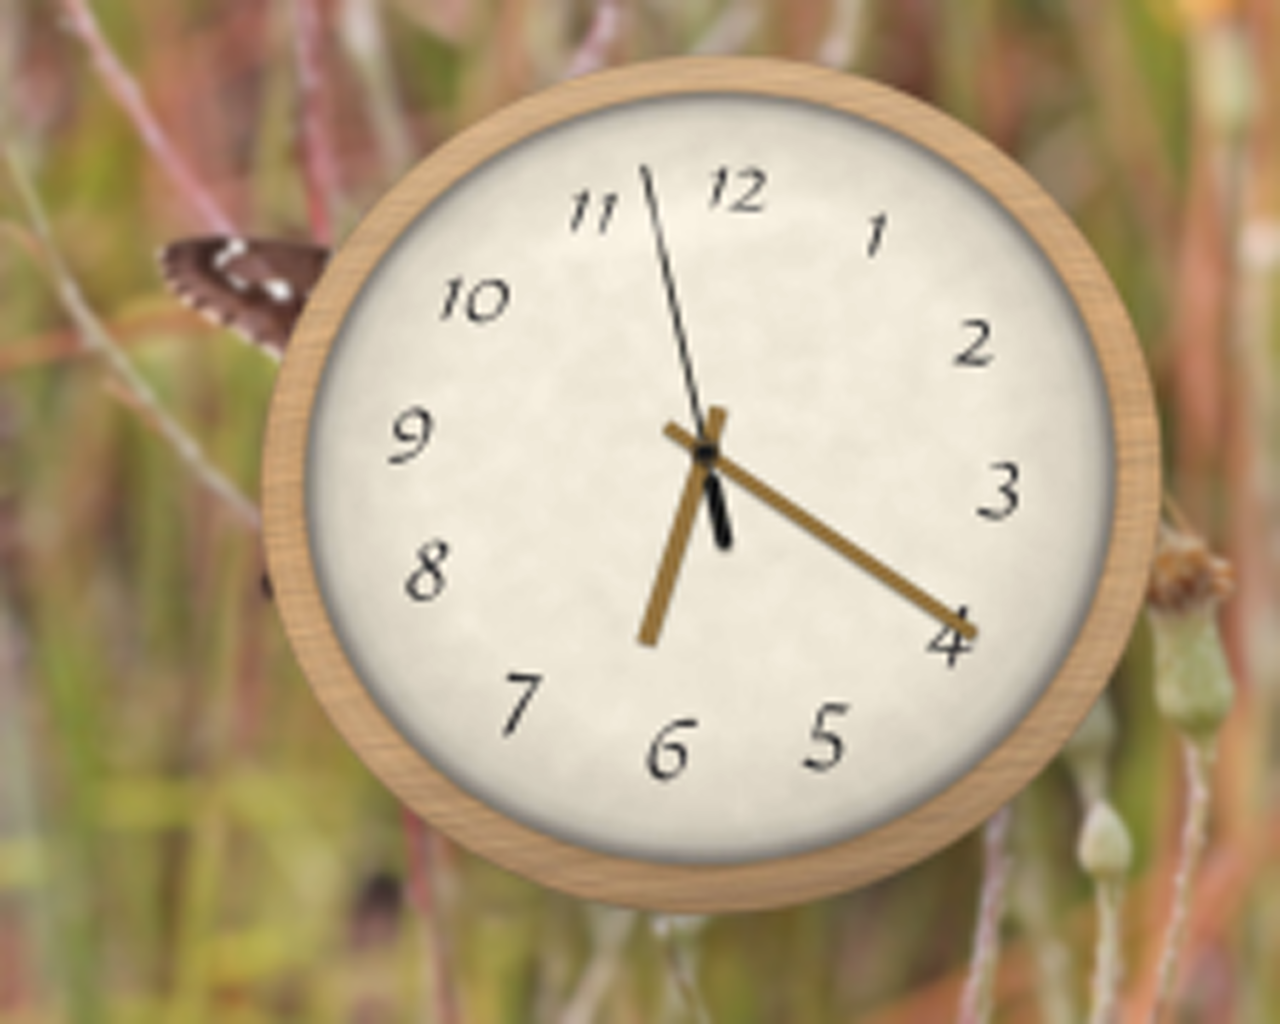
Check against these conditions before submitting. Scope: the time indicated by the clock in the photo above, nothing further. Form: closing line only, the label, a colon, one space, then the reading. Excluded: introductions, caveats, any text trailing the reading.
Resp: 6:19:57
